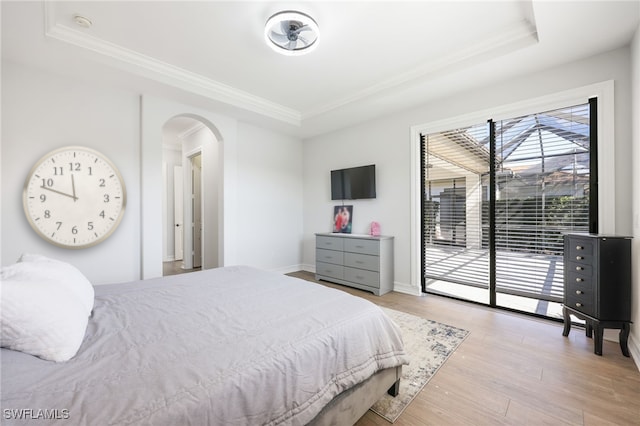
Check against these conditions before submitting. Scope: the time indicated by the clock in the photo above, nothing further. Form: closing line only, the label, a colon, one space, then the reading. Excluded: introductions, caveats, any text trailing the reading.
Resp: 11:48
